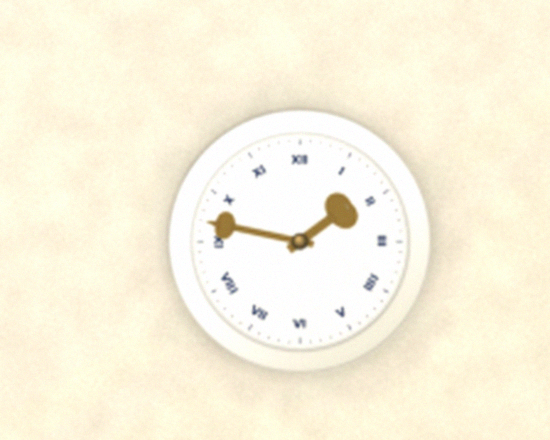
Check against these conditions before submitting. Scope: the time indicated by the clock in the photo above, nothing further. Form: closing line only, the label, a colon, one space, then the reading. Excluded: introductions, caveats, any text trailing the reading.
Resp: 1:47
